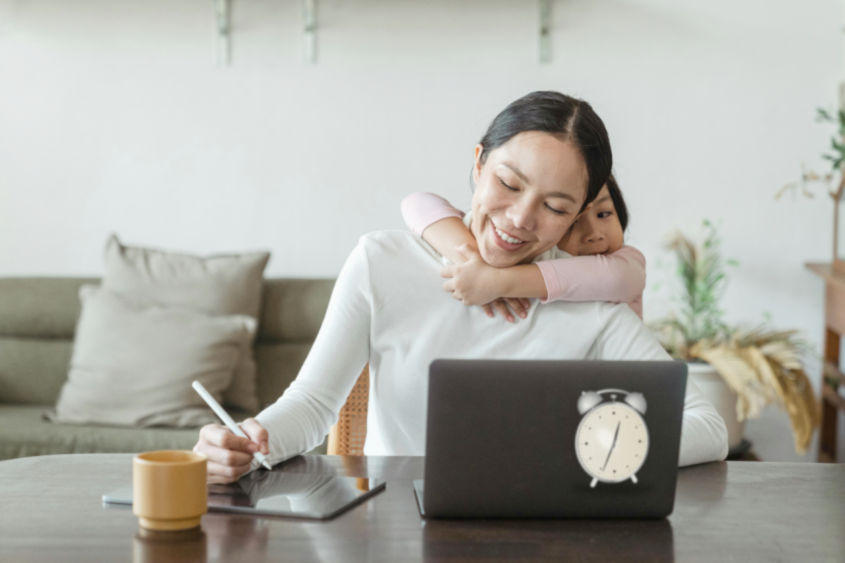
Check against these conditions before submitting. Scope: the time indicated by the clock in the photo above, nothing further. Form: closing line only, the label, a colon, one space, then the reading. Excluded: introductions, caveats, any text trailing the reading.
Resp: 12:34
